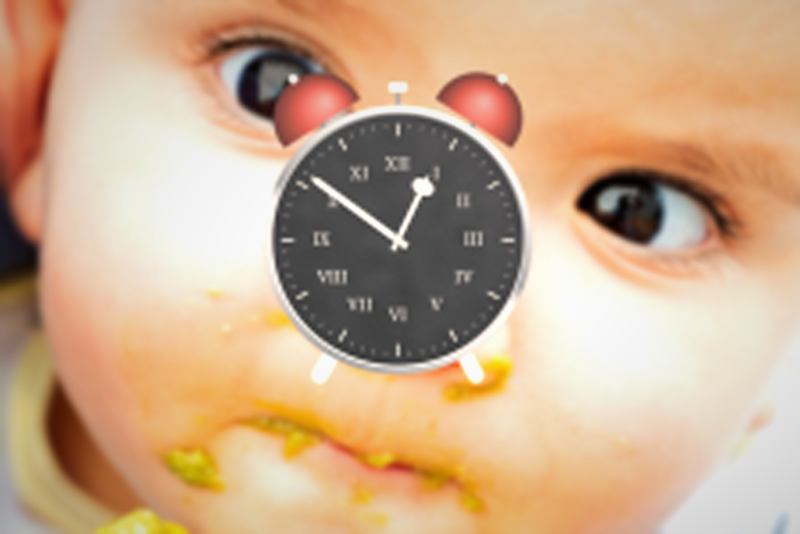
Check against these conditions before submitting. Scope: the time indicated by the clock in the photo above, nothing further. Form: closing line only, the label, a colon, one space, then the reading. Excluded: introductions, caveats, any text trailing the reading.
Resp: 12:51
